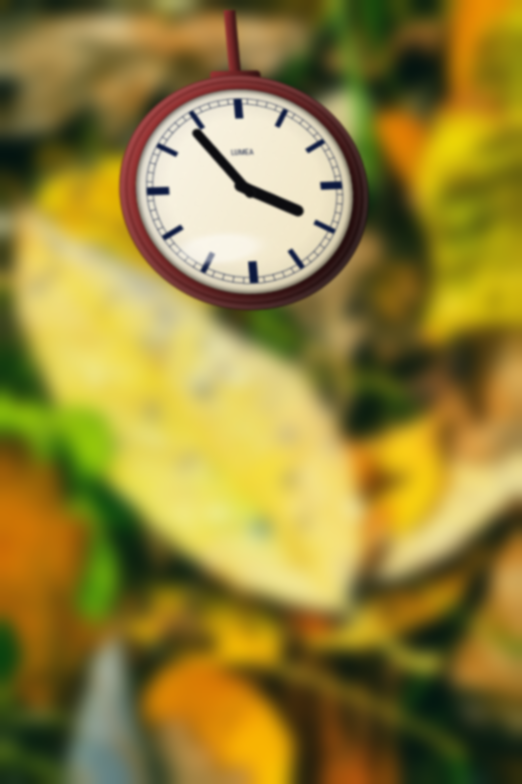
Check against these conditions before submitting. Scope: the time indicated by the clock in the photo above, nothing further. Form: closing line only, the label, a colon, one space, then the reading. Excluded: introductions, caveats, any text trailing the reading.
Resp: 3:54
